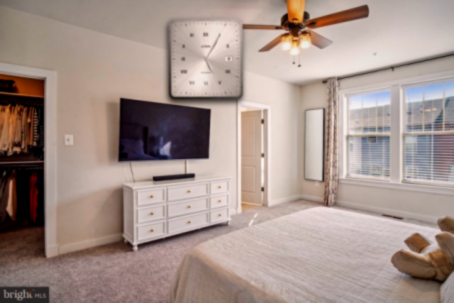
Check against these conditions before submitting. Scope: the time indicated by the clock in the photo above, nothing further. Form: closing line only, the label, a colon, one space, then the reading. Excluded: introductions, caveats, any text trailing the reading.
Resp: 5:05
